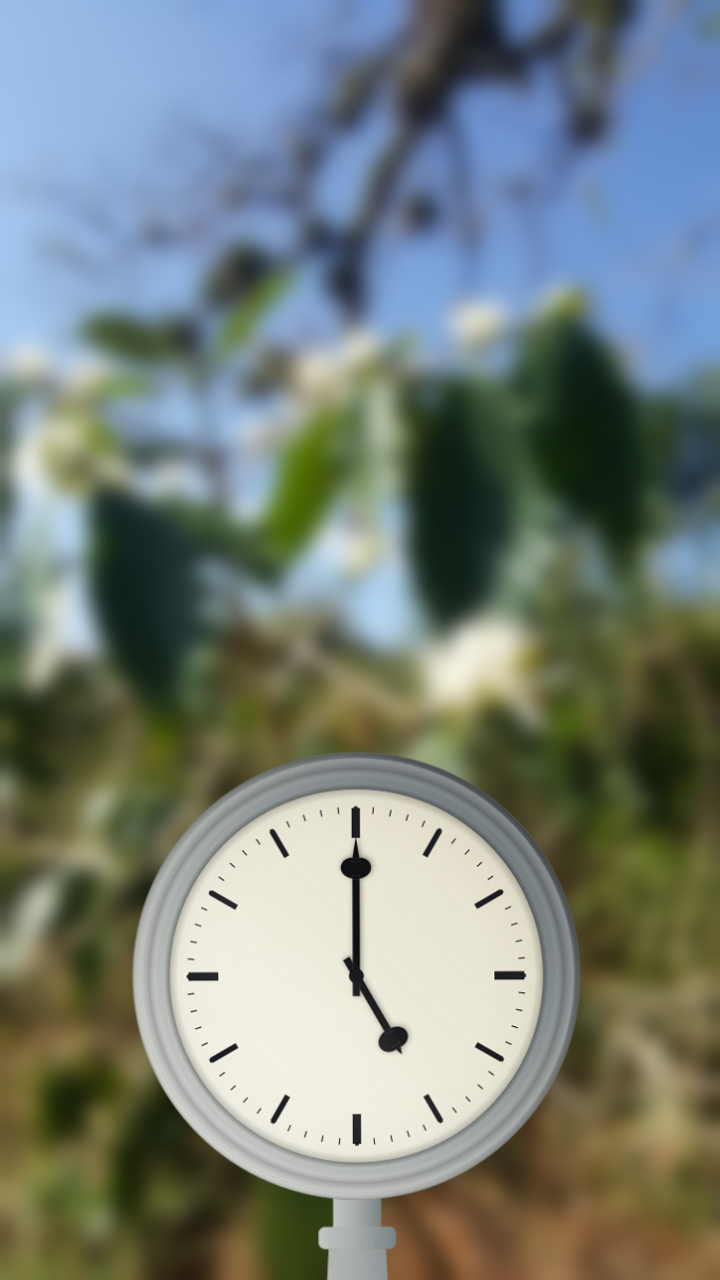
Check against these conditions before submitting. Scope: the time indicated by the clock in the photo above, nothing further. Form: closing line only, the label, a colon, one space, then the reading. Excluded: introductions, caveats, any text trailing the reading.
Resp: 5:00
